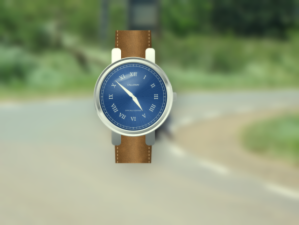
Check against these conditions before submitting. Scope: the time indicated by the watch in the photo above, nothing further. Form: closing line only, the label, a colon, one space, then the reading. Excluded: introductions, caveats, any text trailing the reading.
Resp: 4:52
